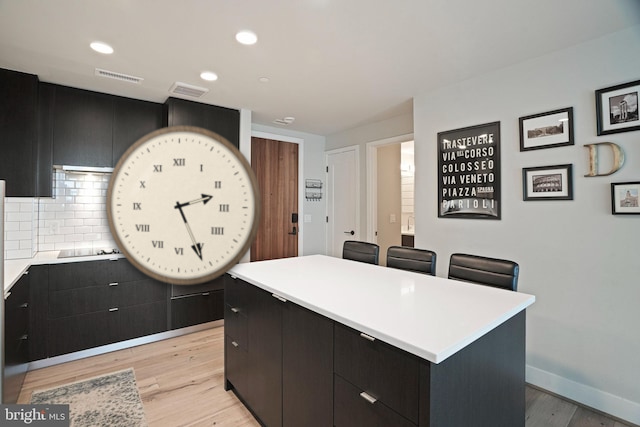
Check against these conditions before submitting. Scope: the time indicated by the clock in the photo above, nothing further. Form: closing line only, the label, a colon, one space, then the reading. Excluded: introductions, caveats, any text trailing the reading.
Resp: 2:26
